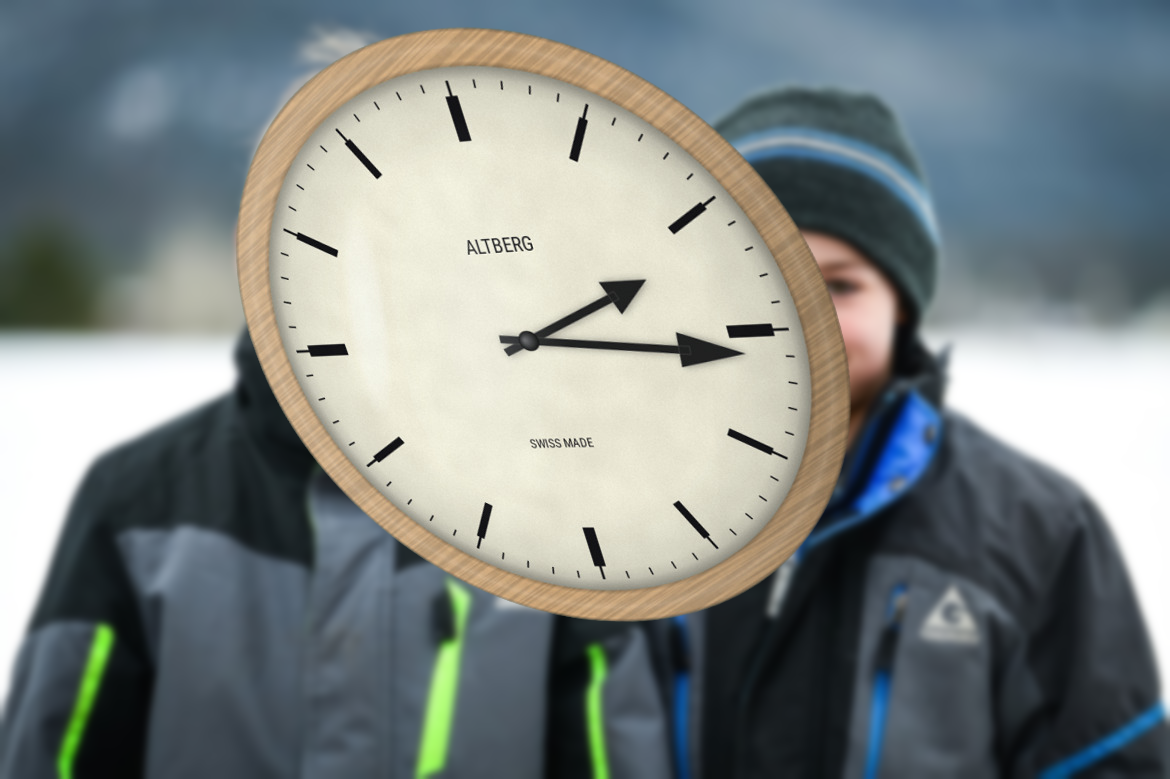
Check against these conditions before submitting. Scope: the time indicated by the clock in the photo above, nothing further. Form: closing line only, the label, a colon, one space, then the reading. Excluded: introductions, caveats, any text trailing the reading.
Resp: 2:16
